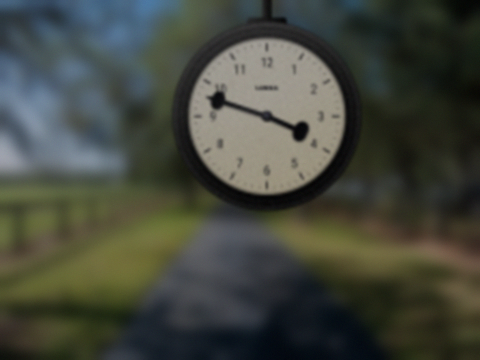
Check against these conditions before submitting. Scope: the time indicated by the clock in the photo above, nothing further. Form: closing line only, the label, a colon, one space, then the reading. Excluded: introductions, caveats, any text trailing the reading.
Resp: 3:48
